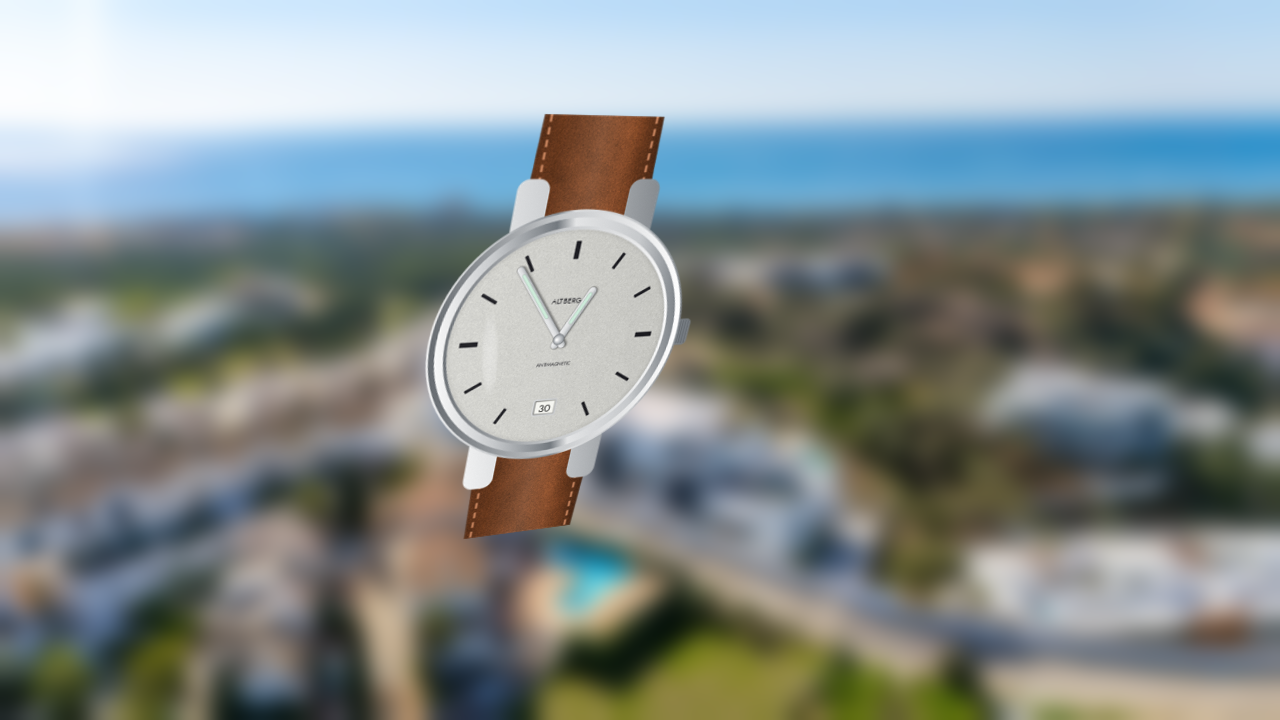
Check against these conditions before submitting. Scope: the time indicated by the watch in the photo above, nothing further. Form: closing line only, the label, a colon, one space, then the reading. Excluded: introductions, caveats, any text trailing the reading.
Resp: 12:54
